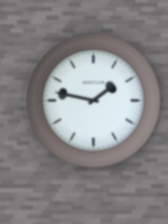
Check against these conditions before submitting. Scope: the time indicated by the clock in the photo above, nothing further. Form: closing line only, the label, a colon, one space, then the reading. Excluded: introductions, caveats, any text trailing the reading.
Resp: 1:47
